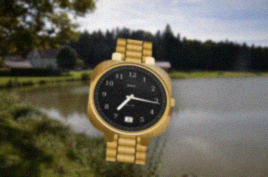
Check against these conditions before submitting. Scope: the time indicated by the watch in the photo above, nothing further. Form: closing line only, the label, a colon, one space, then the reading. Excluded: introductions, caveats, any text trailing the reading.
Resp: 7:16
